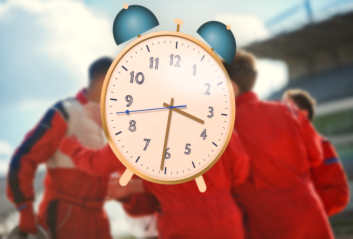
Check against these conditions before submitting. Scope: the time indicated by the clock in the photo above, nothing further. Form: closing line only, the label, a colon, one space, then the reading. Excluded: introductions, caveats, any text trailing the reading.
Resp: 3:30:43
